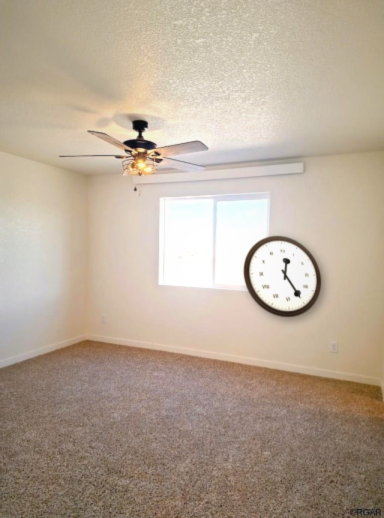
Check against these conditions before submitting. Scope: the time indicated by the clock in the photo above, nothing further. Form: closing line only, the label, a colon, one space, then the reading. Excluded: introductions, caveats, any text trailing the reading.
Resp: 12:25
